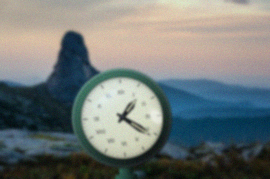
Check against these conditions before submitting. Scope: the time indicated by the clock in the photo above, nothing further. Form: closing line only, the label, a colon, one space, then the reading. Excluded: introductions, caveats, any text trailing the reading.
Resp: 1:21
